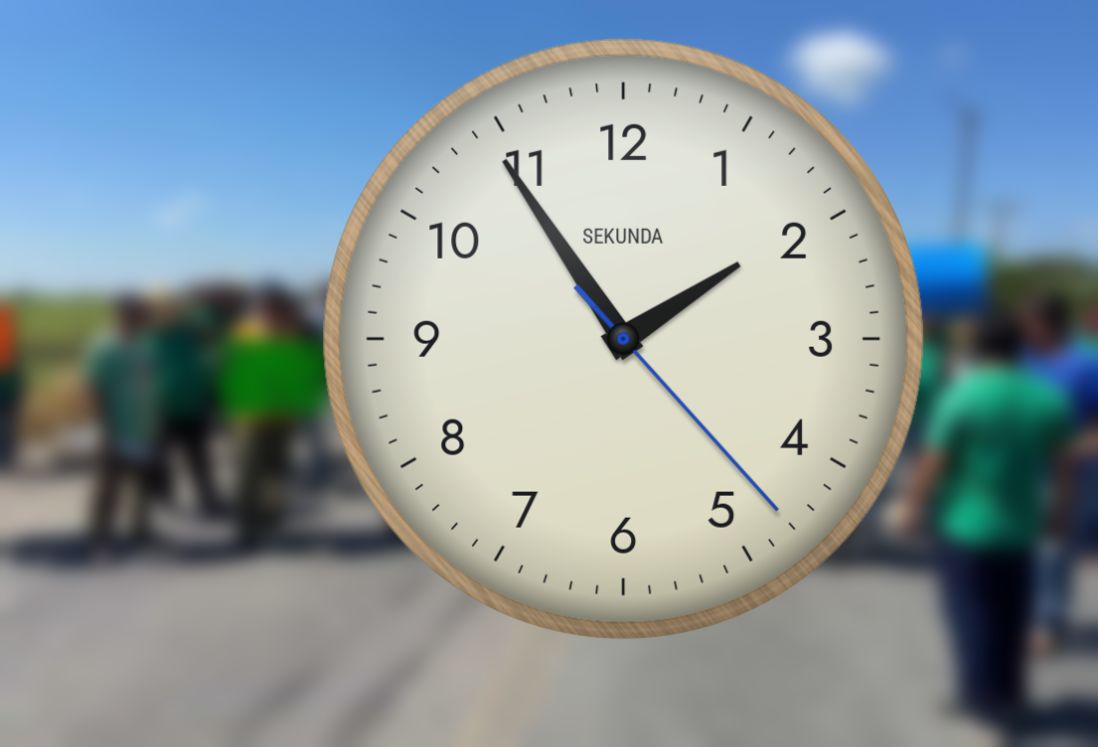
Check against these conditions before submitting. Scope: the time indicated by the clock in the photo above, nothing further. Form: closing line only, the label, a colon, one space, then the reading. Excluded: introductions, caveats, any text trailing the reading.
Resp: 1:54:23
